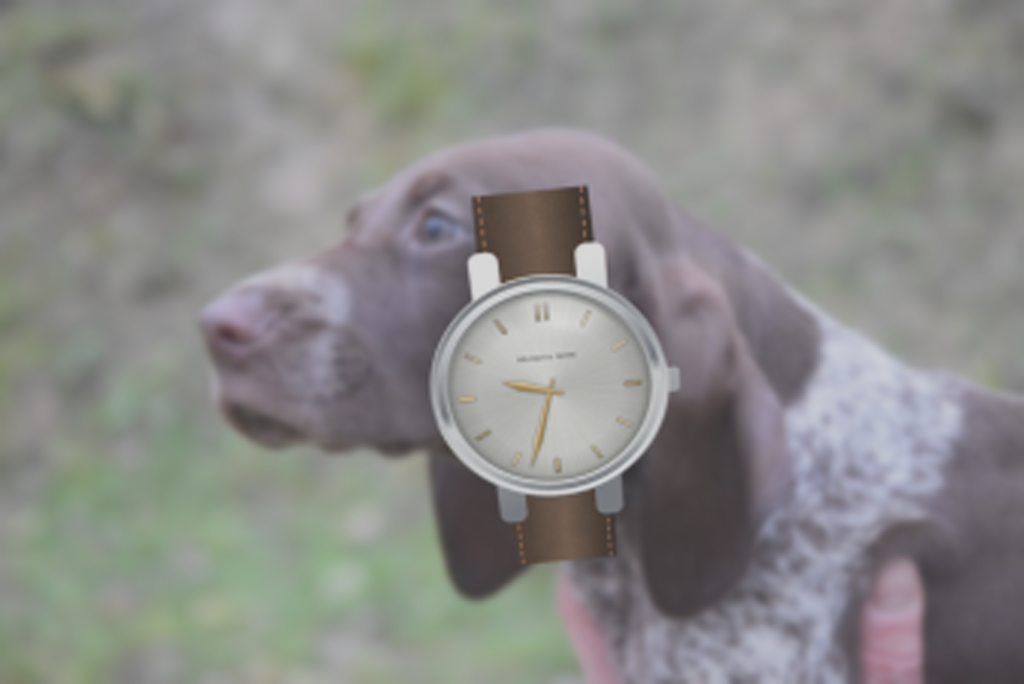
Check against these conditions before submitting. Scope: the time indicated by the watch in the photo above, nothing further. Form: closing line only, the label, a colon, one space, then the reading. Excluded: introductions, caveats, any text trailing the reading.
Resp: 9:33
